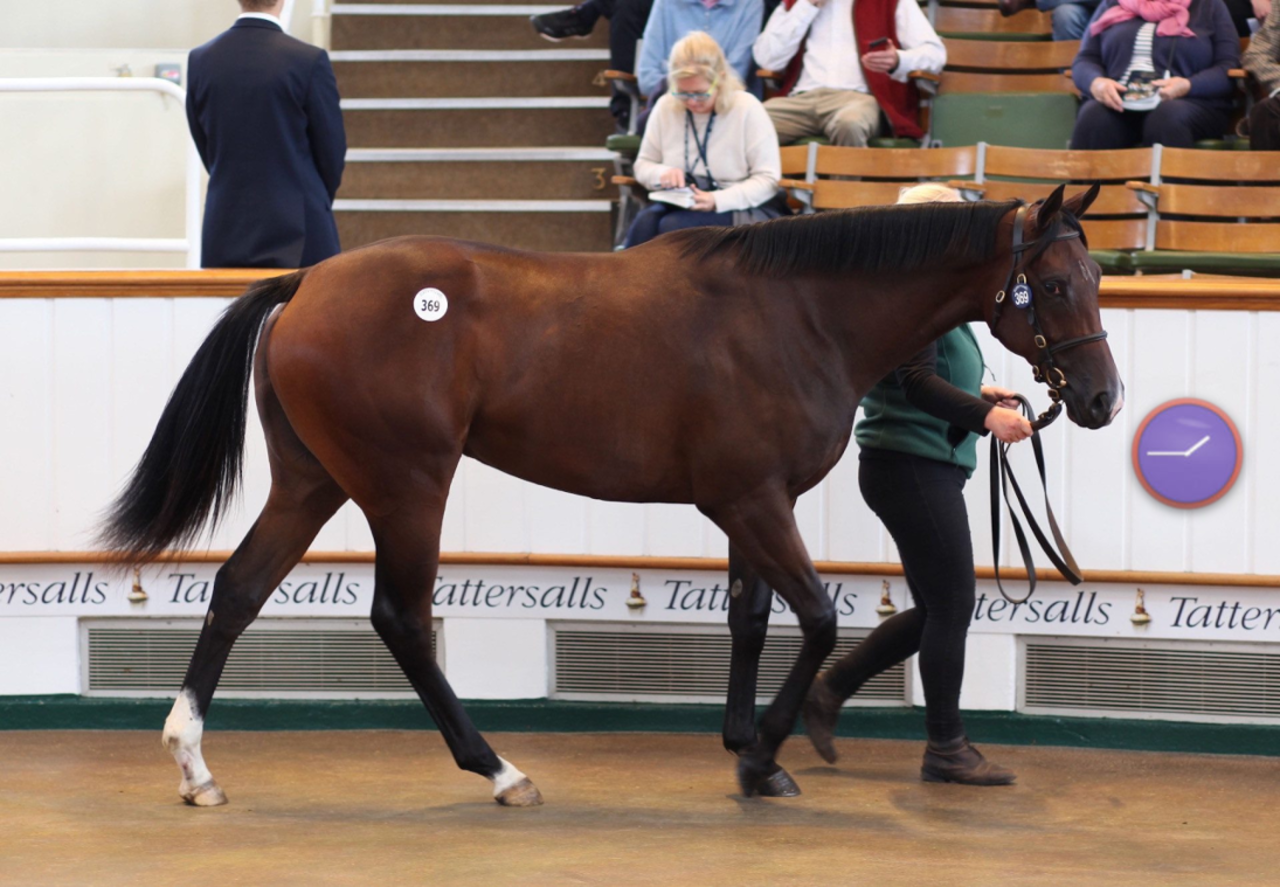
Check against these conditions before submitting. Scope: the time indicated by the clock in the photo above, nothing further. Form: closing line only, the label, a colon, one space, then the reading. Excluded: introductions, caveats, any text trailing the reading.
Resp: 1:45
